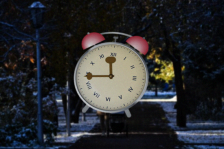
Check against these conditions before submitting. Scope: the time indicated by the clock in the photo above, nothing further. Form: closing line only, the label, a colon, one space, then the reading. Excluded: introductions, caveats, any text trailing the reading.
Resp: 11:44
